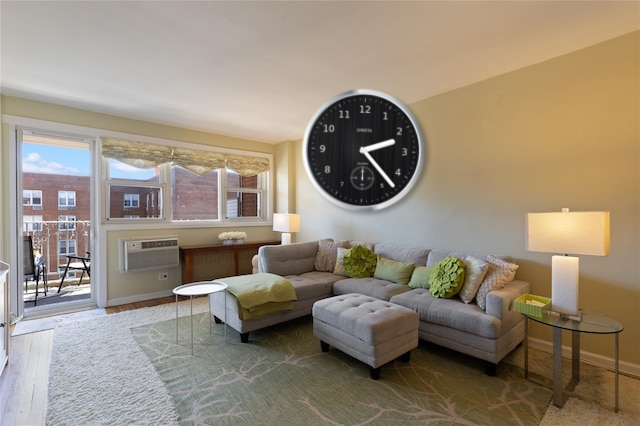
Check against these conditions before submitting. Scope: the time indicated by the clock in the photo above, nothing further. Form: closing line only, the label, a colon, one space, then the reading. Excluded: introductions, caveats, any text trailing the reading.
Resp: 2:23
